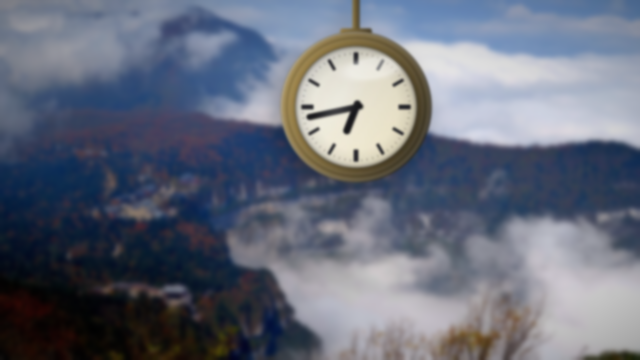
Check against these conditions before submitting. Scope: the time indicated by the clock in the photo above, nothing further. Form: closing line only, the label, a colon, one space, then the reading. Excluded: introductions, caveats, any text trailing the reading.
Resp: 6:43
